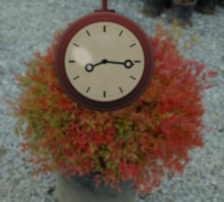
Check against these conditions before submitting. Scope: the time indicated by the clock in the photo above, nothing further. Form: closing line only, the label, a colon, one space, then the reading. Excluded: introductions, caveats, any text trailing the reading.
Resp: 8:16
